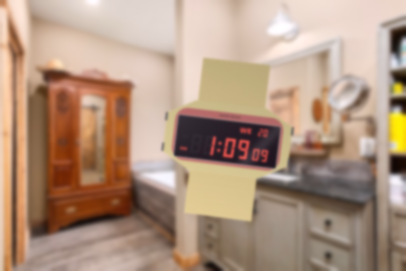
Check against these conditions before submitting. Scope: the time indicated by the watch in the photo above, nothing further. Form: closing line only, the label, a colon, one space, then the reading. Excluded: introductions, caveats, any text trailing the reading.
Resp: 1:09:09
